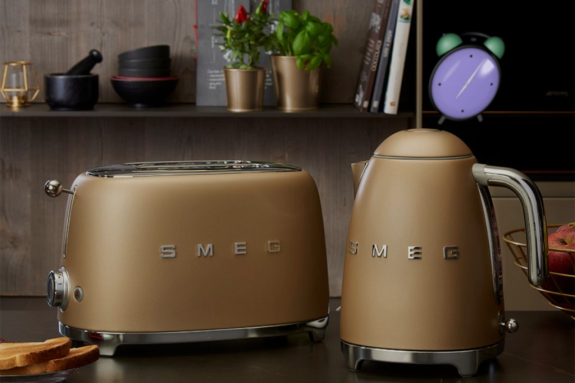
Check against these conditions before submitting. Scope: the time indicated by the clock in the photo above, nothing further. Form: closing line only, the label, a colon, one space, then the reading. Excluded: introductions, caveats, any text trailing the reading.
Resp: 7:05
